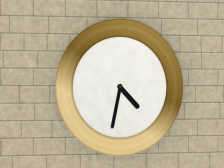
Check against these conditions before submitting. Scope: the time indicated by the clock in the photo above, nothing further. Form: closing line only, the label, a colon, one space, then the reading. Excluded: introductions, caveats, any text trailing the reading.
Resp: 4:32
